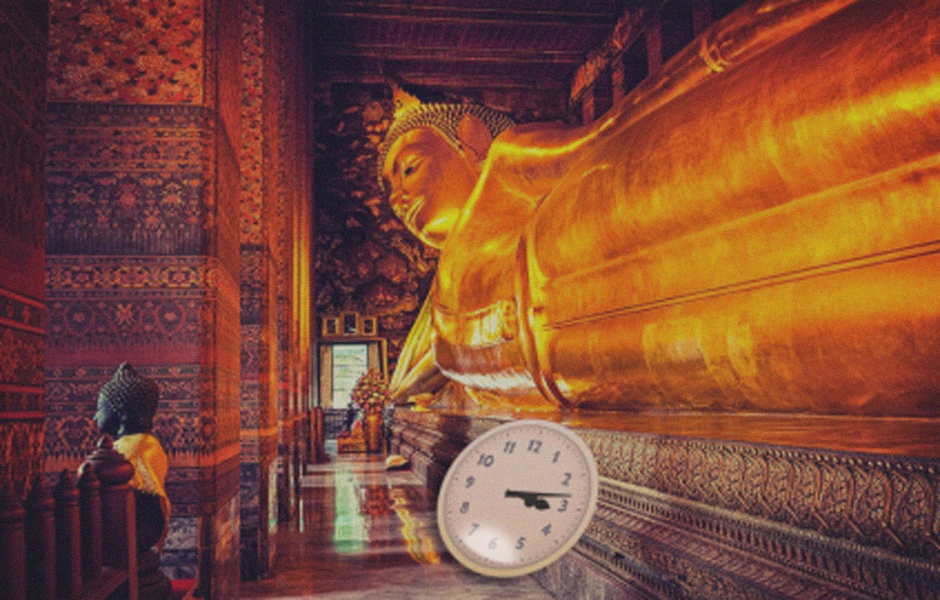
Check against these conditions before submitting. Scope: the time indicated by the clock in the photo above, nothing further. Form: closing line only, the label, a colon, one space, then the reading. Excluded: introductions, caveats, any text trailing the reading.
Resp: 3:13
